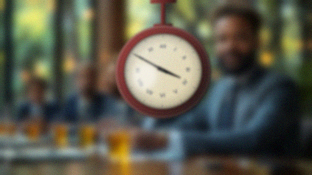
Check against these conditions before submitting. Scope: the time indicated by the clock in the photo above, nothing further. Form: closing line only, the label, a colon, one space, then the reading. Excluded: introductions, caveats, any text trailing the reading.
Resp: 3:50
